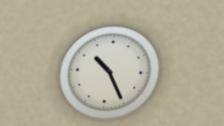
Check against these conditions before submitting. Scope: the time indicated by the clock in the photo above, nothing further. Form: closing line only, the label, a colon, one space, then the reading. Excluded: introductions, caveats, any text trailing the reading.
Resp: 10:25
